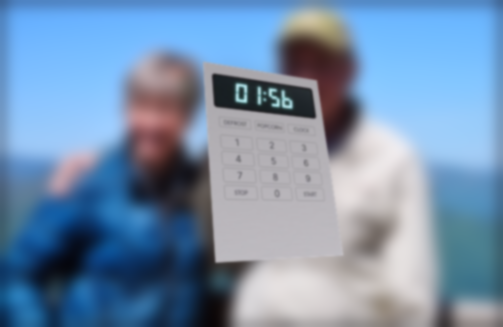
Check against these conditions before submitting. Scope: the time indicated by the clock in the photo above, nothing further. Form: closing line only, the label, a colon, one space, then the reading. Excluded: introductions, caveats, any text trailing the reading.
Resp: 1:56
